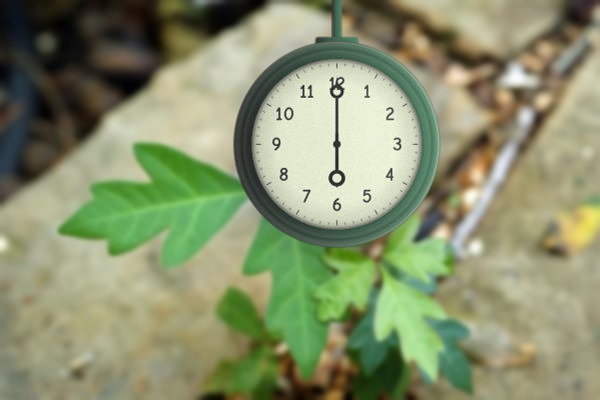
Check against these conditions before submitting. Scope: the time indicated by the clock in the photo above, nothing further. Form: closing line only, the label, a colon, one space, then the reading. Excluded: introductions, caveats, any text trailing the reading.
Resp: 6:00
